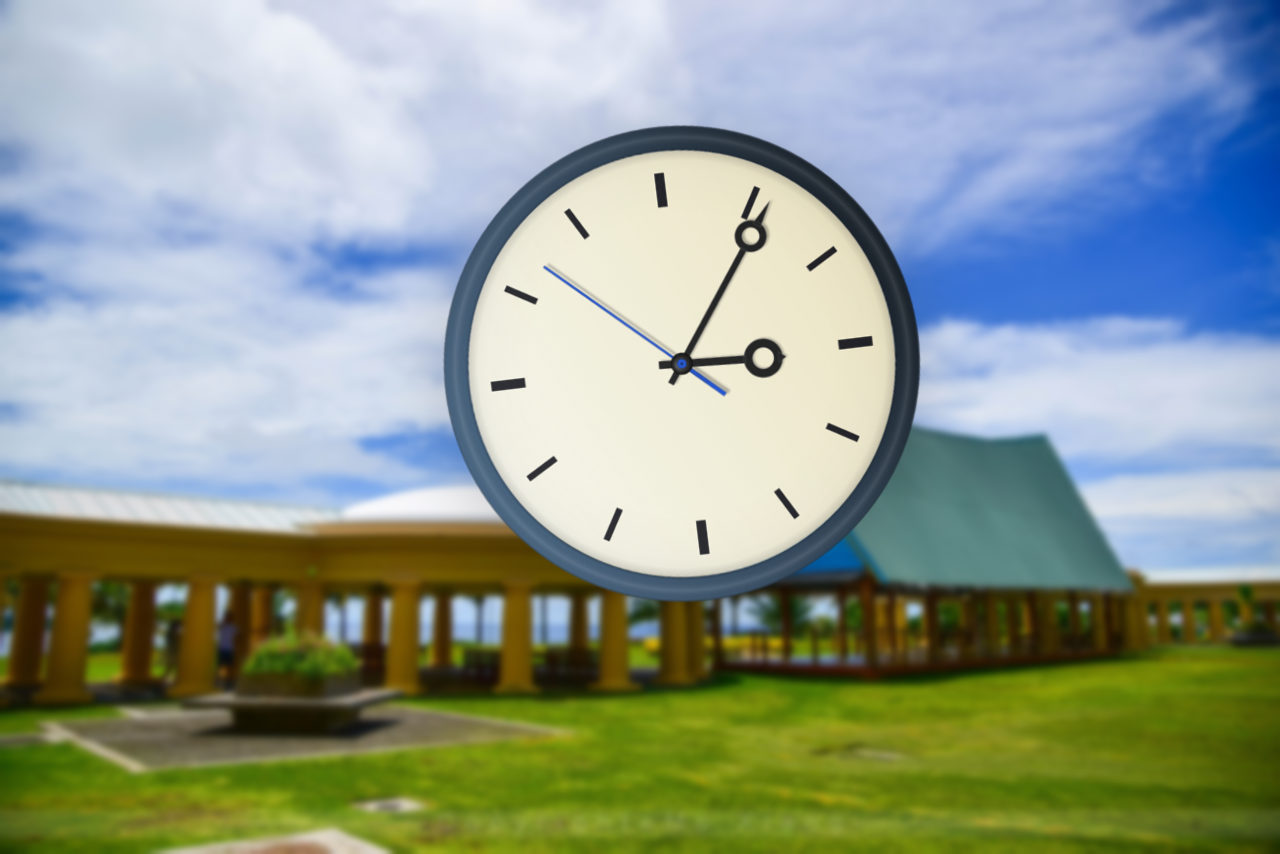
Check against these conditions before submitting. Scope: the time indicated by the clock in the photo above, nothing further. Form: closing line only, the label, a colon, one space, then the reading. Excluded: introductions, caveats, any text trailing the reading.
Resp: 3:05:52
